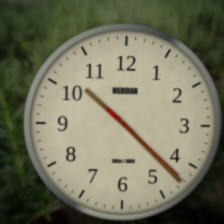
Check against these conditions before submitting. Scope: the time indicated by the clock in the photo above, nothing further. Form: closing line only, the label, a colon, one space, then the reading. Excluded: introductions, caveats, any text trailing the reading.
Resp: 10:22:22
